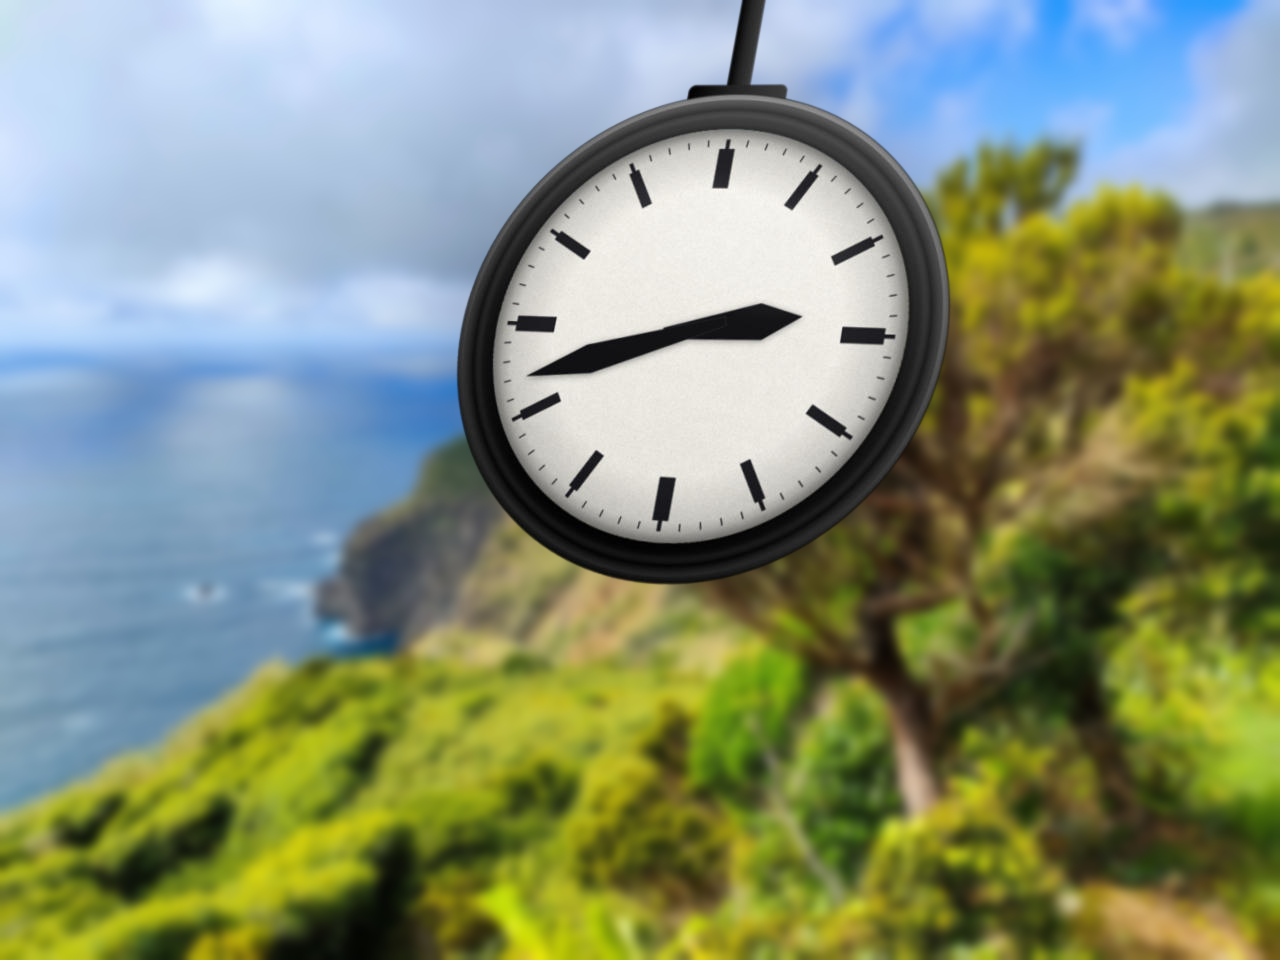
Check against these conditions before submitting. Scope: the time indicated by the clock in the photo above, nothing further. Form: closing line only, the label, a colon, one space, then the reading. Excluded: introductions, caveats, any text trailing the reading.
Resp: 2:42
